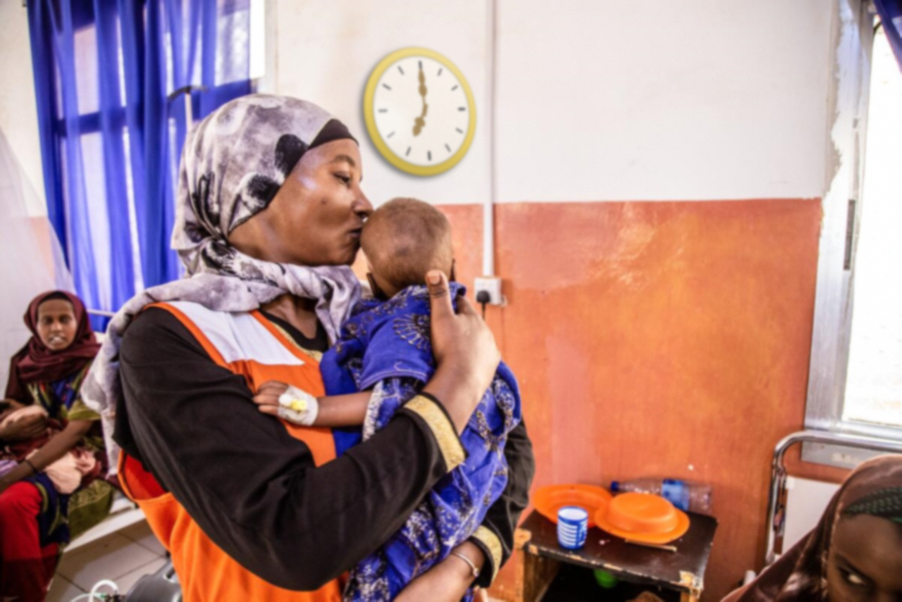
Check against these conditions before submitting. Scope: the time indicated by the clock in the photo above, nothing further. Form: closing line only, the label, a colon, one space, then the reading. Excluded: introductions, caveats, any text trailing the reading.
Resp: 7:00
